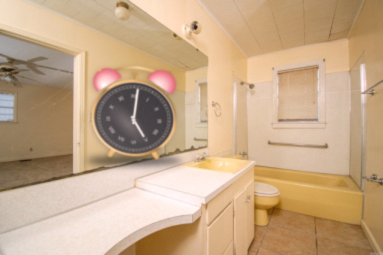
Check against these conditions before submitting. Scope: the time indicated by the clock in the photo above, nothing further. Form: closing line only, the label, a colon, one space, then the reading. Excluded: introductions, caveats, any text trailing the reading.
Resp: 5:01
